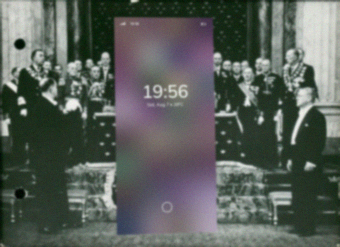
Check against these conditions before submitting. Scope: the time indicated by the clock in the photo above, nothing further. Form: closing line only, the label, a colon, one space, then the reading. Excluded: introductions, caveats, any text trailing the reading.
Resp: 19:56
